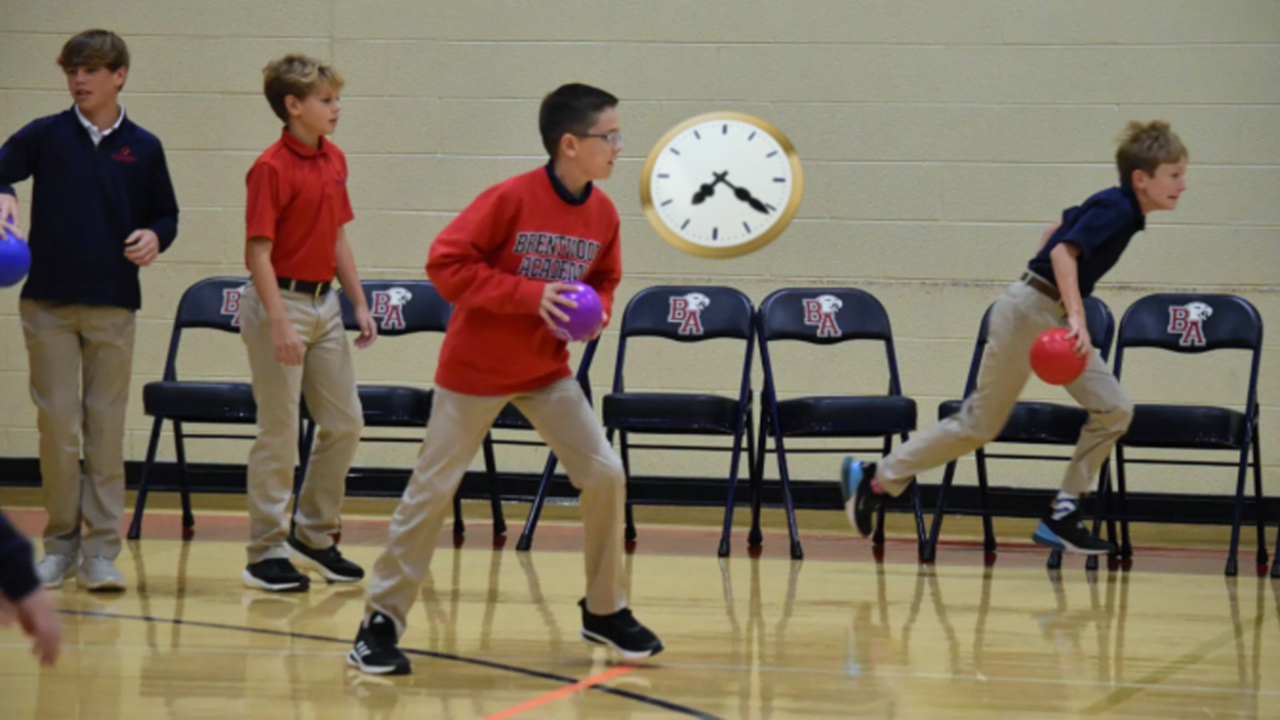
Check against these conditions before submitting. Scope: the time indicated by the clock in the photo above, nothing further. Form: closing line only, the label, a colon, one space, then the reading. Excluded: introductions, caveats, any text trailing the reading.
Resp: 7:21
